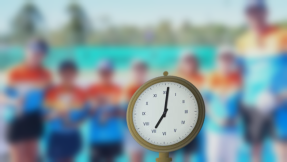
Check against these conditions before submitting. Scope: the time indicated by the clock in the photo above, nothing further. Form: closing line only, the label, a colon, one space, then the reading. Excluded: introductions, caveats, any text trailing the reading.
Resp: 7:01
